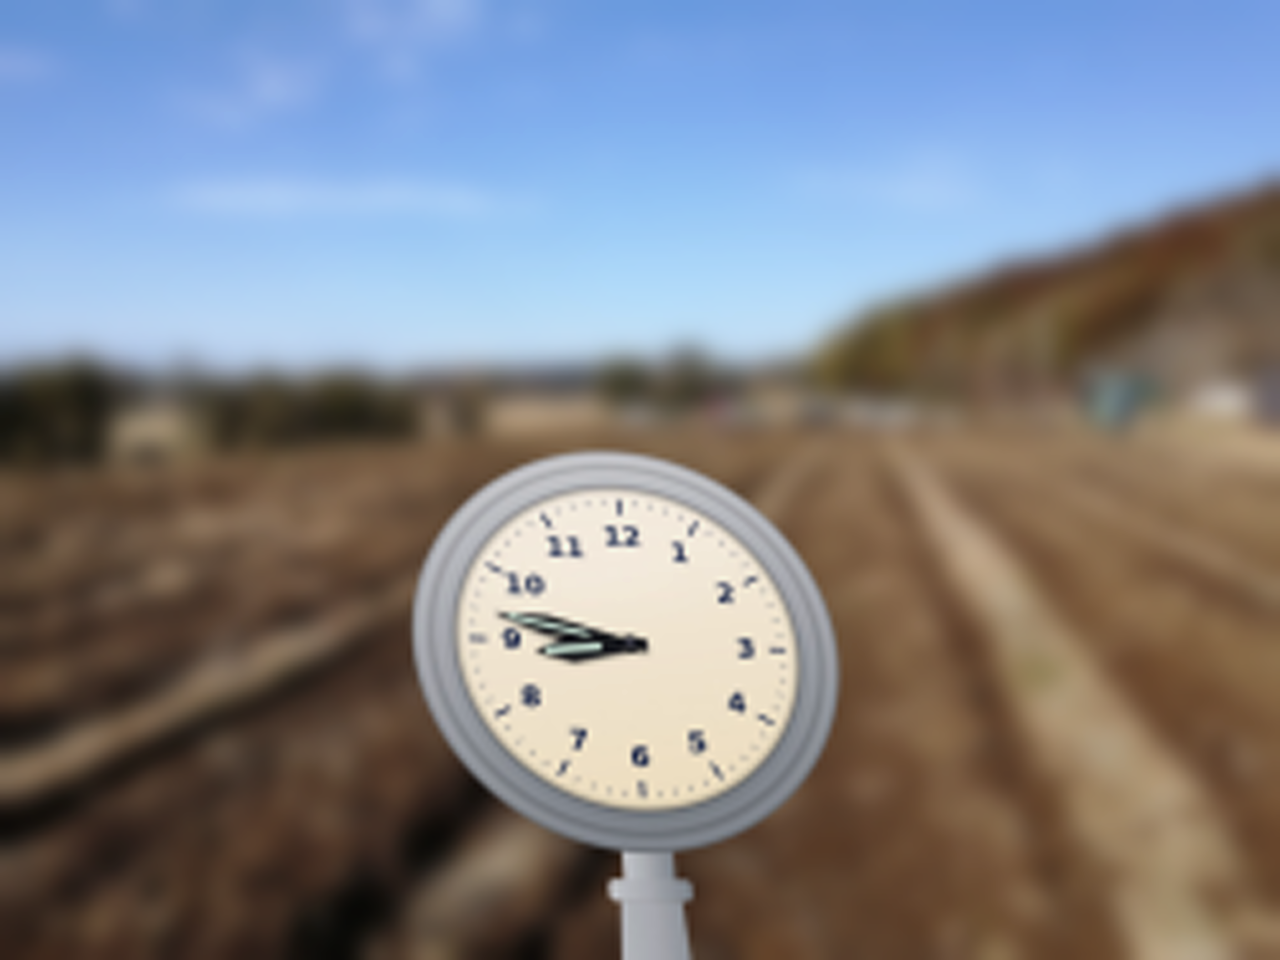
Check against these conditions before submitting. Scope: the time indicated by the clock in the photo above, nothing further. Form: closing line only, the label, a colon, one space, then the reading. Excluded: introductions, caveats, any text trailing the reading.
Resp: 8:47
